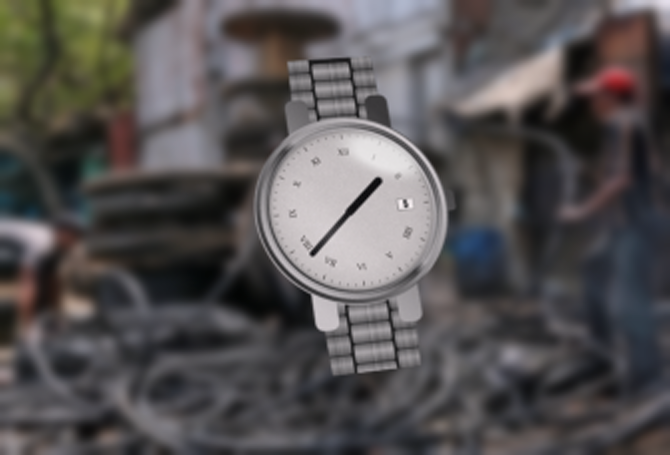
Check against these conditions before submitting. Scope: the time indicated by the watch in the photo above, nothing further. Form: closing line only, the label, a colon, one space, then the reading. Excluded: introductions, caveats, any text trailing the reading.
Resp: 1:38
